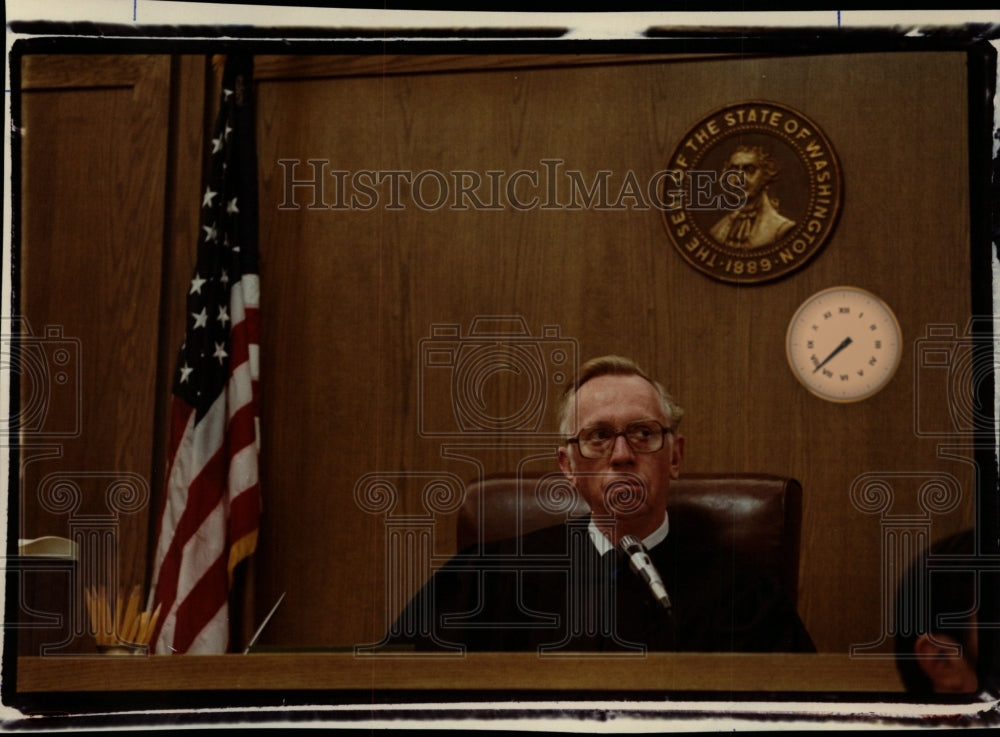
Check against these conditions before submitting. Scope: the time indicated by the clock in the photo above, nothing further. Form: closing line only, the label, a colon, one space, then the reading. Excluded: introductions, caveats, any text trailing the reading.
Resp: 7:38
